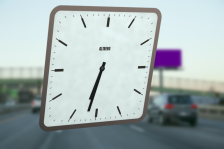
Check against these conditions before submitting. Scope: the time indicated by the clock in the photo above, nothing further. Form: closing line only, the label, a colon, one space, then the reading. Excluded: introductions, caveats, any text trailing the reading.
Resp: 6:32
